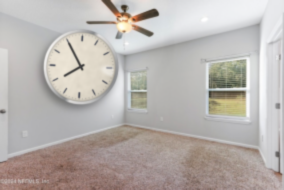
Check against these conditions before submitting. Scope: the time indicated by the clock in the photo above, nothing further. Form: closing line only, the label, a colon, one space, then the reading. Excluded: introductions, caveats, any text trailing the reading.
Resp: 7:55
